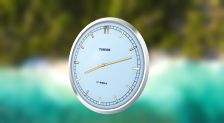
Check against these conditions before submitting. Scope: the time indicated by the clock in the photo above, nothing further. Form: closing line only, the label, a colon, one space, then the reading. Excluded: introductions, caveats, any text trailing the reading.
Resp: 8:12
